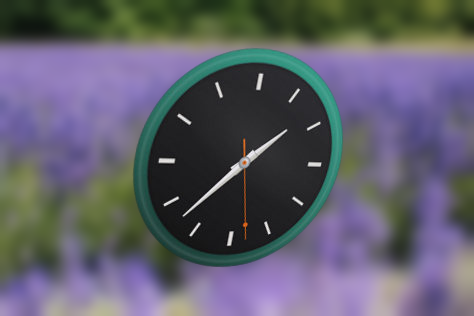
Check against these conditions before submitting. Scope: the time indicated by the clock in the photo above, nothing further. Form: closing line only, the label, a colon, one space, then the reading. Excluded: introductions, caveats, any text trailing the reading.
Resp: 1:37:28
